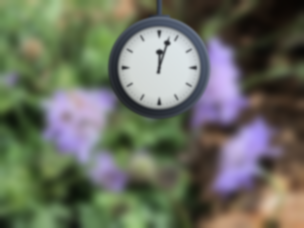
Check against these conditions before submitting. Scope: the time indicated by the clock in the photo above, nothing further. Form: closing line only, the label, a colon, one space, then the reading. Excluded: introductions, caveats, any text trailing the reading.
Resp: 12:03
